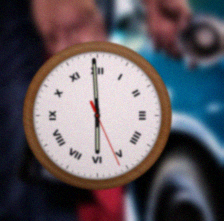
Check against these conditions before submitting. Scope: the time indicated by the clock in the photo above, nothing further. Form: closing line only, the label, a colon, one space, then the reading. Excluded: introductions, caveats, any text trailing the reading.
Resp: 5:59:26
